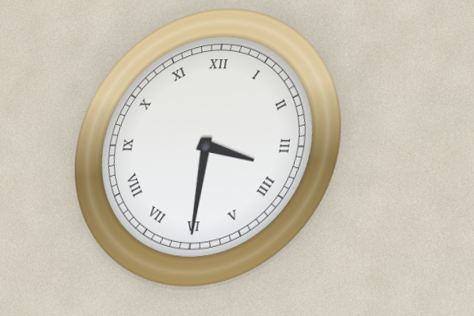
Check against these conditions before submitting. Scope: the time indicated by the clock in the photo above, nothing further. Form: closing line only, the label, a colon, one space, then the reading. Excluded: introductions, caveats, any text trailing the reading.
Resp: 3:30
